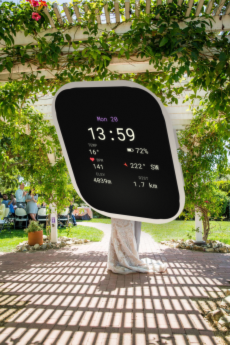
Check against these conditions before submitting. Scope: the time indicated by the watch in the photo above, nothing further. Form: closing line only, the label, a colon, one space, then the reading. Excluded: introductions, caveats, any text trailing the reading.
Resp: 13:59
